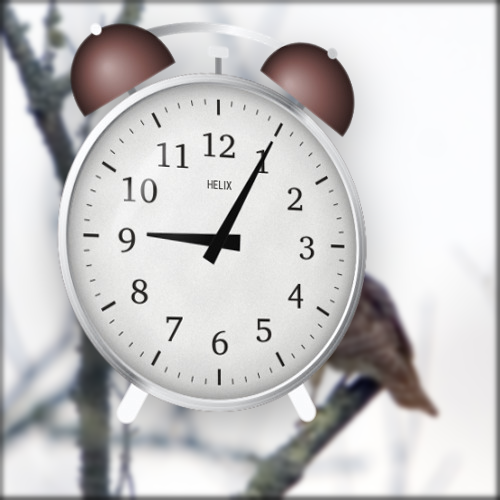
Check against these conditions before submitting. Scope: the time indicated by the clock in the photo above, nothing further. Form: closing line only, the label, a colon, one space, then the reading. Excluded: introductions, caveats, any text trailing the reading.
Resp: 9:05
